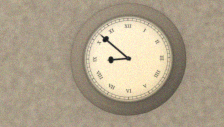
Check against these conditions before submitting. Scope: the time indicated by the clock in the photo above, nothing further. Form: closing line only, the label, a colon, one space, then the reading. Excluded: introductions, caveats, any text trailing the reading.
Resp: 8:52
